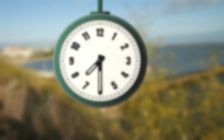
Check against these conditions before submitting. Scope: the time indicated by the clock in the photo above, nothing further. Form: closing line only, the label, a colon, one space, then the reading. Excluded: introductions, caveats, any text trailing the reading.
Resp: 7:30
